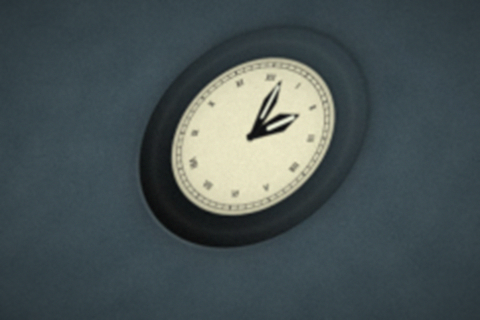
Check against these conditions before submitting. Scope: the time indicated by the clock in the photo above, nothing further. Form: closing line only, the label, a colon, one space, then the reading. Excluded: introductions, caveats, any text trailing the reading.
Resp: 2:02
